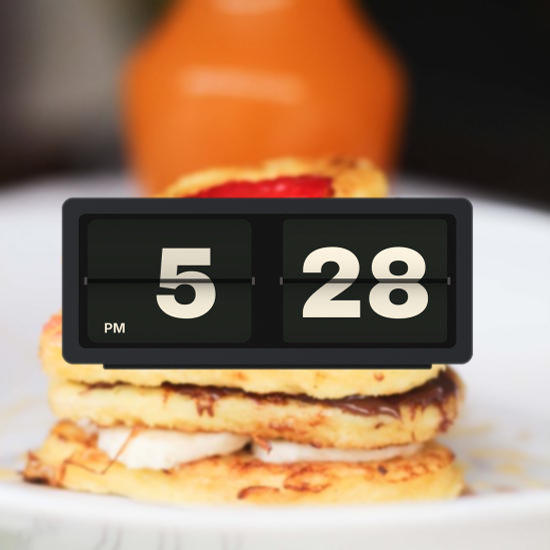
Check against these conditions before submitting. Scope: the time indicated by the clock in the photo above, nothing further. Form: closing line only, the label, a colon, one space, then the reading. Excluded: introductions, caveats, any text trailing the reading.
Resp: 5:28
